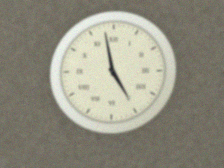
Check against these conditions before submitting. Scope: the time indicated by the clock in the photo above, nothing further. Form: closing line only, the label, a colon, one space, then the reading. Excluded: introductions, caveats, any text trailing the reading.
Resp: 4:58
